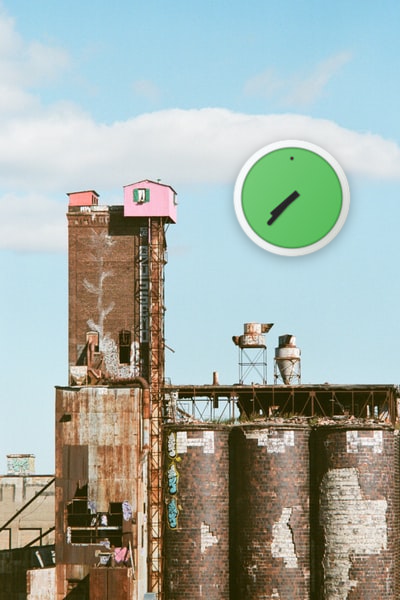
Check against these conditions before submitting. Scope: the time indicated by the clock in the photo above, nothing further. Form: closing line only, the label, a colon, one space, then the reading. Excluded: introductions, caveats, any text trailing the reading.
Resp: 7:37
